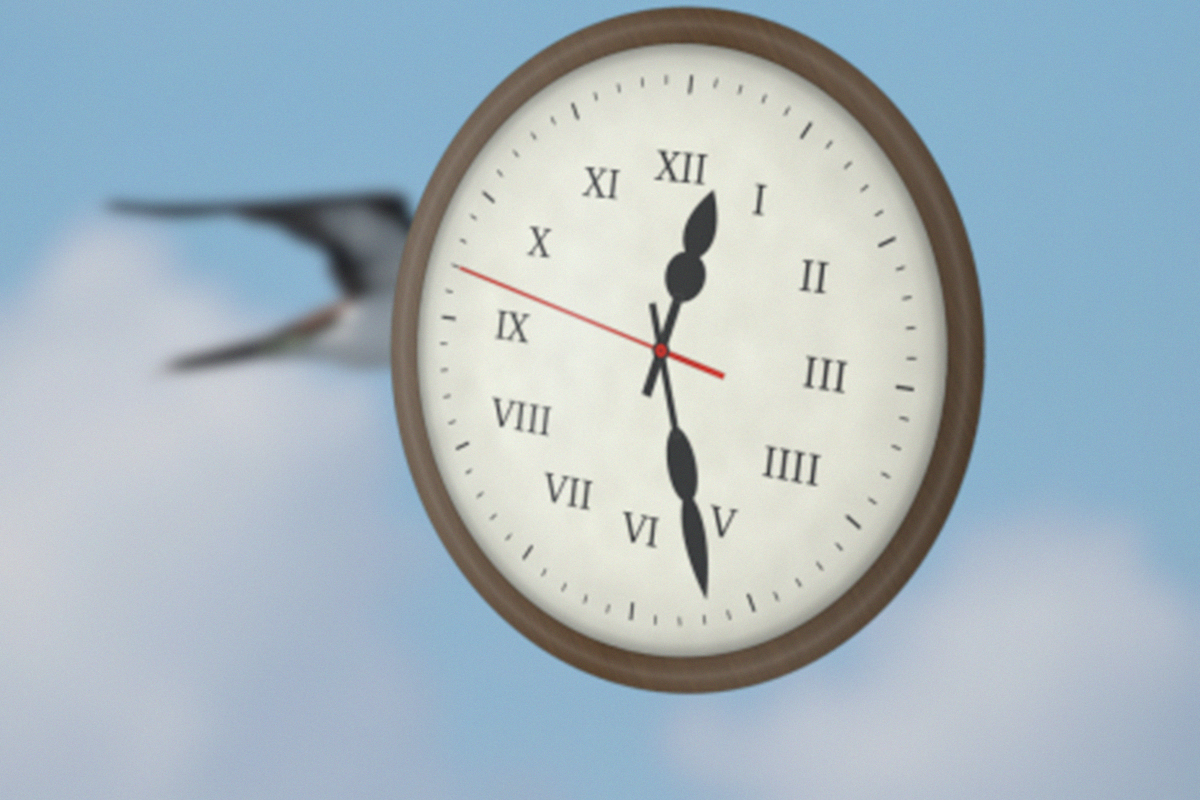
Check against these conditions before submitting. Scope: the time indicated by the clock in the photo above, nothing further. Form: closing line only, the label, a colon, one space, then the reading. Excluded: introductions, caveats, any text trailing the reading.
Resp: 12:26:47
